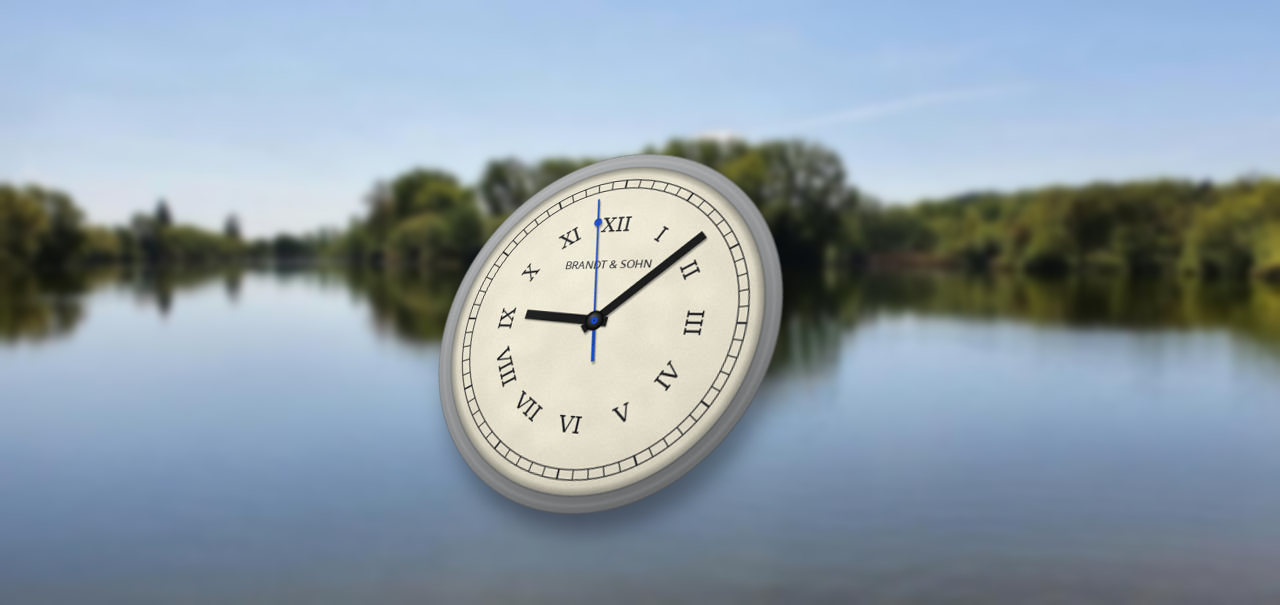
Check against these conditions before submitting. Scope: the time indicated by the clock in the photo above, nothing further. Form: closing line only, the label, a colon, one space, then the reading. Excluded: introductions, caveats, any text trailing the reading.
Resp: 9:07:58
